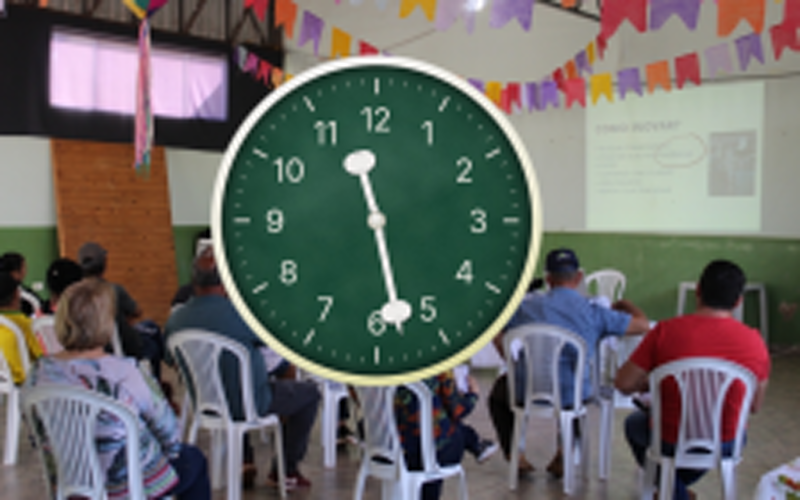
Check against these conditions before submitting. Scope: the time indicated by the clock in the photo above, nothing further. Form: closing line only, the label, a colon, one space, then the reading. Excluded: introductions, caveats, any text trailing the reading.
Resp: 11:28
